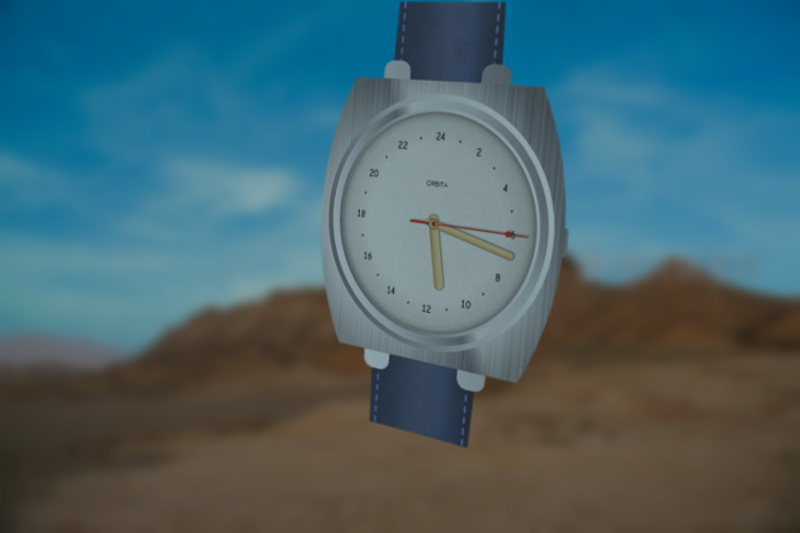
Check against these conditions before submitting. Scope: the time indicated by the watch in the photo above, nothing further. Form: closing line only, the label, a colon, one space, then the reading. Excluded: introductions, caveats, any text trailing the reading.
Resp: 11:17:15
